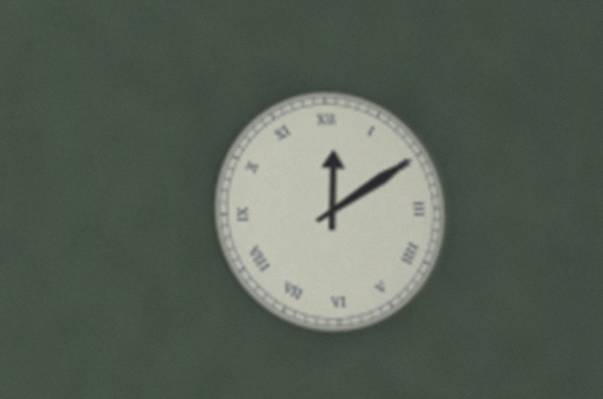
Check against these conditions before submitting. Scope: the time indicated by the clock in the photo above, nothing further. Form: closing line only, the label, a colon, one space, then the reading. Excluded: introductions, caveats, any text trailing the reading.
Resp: 12:10
